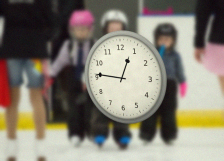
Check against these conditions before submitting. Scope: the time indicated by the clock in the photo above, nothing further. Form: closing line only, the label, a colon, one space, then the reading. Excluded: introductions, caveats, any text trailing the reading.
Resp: 12:46
